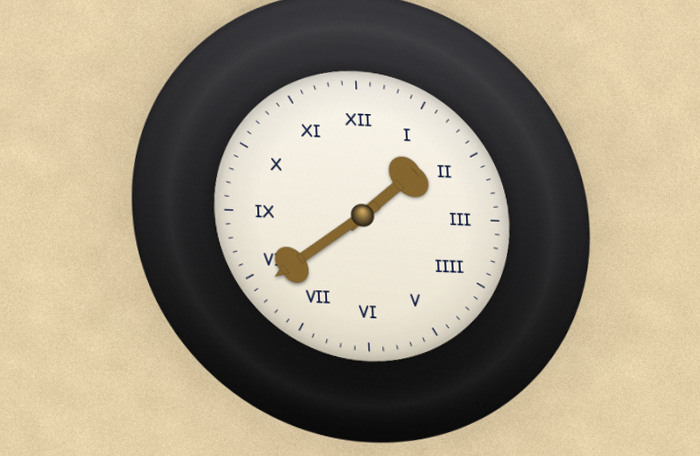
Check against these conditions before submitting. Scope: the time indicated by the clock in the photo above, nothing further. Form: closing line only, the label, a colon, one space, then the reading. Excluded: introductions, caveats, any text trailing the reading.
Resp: 1:39
